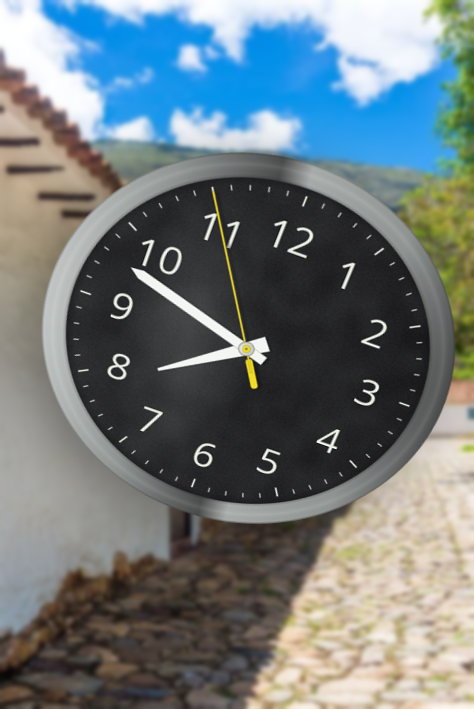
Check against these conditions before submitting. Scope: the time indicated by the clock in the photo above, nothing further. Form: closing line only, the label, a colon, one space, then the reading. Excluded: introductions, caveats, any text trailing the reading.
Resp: 7:47:55
